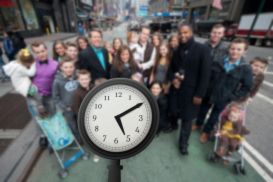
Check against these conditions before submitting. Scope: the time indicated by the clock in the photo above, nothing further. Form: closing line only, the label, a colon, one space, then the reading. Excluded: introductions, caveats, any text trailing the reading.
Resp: 5:10
